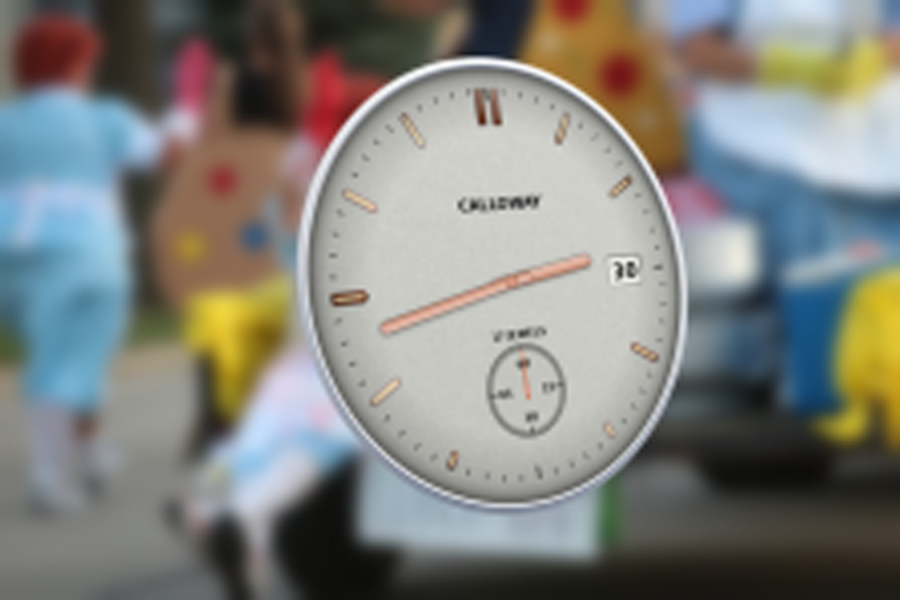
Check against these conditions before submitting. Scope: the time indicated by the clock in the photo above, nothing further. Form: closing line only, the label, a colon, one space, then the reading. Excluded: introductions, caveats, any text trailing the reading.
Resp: 2:43
